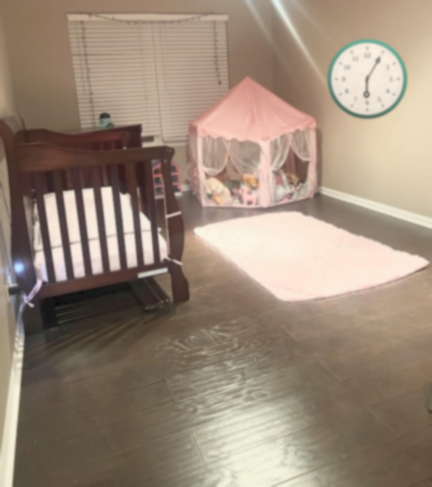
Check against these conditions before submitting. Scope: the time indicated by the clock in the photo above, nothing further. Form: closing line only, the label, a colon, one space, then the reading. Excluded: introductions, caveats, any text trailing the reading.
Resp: 6:05
